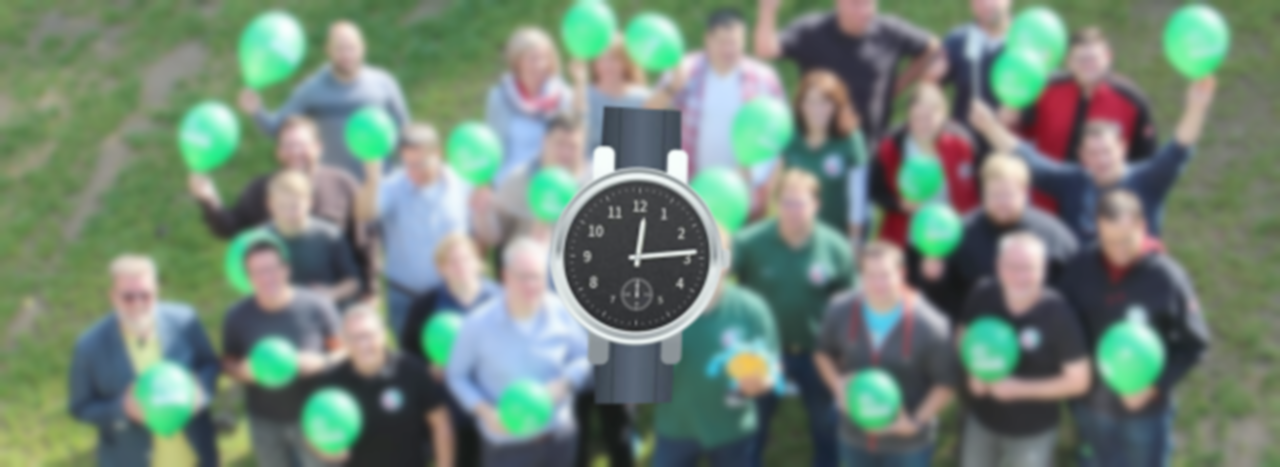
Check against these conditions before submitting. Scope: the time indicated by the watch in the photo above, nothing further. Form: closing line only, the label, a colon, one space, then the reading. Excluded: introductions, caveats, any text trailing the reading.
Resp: 12:14
